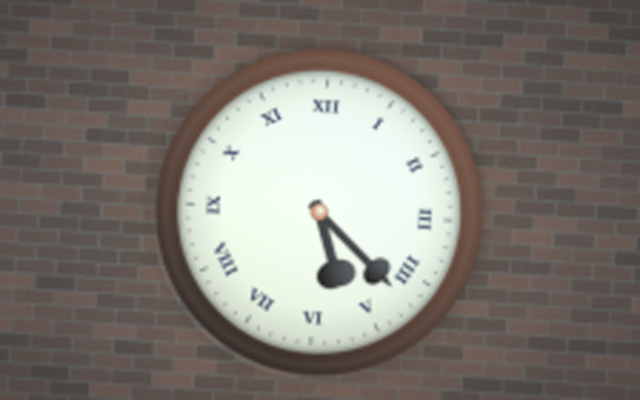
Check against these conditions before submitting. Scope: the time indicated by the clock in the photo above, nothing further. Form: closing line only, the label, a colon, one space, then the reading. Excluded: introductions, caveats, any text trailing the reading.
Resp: 5:22
